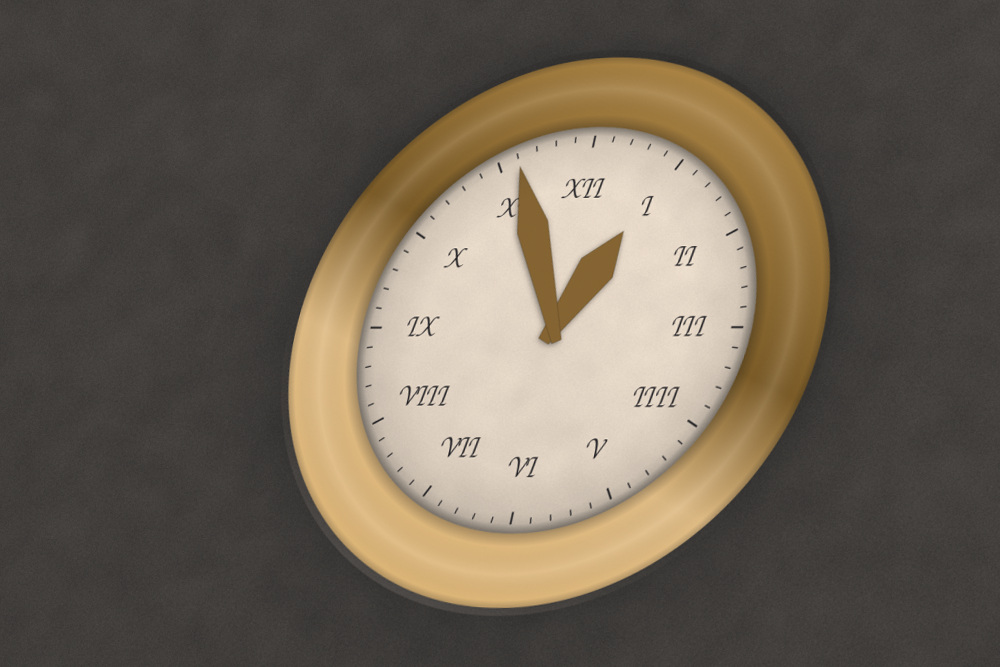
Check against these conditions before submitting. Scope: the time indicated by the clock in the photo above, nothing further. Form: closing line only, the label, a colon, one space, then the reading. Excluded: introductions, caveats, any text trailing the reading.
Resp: 12:56
